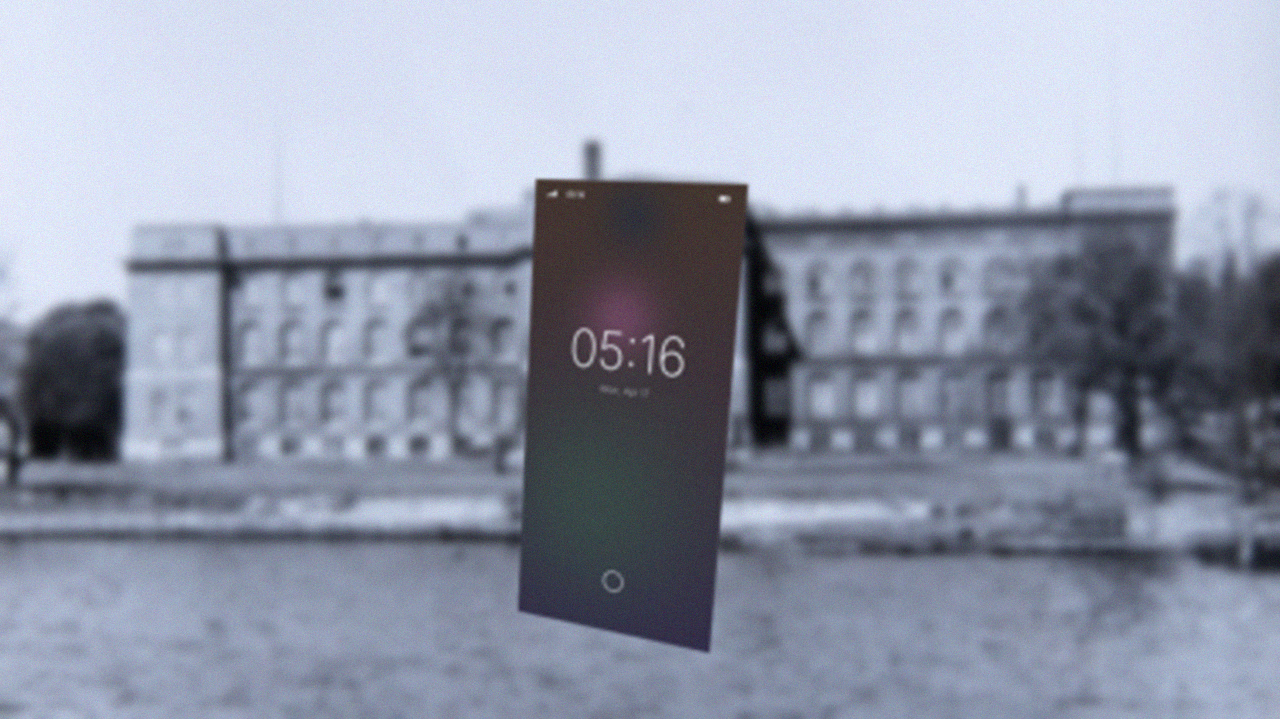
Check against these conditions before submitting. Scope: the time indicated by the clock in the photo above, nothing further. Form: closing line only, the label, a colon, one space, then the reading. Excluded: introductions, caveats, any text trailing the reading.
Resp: 5:16
